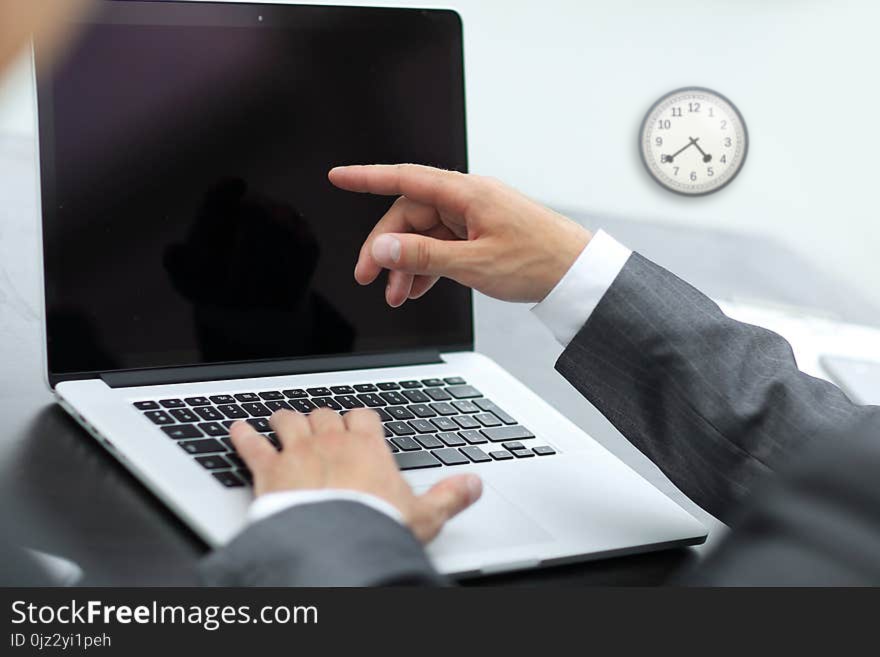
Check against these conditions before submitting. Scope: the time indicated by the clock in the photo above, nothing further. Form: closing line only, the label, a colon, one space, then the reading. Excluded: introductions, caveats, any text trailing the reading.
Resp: 4:39
